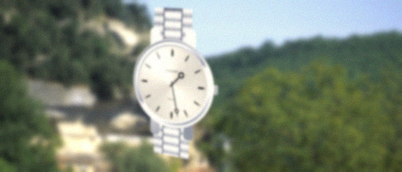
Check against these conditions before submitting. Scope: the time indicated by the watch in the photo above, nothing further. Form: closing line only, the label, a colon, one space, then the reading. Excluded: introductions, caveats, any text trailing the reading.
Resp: 1:28
